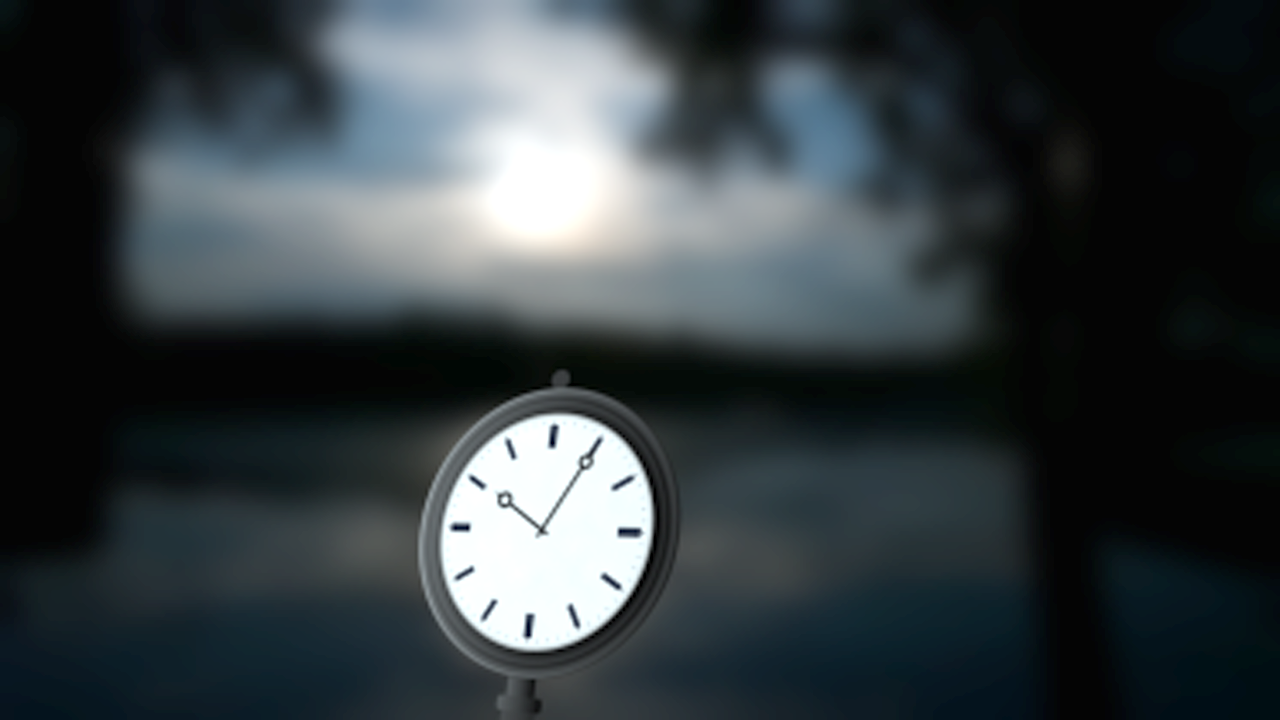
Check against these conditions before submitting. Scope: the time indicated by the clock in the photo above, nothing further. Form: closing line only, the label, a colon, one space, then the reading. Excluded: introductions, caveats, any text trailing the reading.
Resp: 10:05
